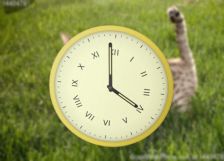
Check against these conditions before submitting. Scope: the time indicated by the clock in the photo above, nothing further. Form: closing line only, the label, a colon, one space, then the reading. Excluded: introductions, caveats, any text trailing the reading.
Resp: 3:59
